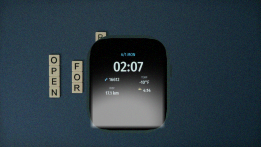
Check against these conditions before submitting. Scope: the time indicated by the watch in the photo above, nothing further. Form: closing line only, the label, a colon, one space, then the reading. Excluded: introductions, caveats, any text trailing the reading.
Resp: 2:07
